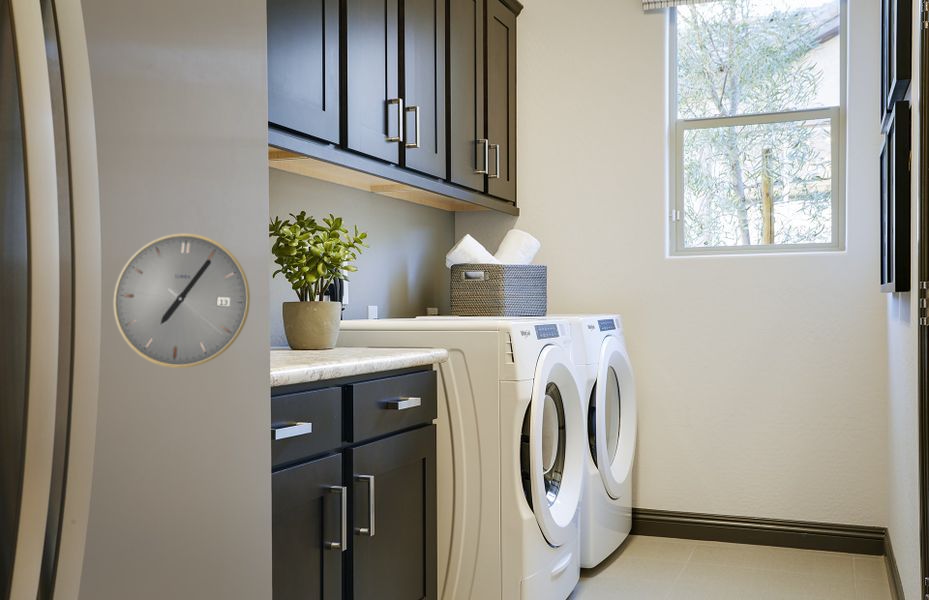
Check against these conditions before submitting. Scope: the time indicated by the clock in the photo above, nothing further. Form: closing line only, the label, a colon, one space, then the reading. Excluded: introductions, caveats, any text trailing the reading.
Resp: 7:05:21
